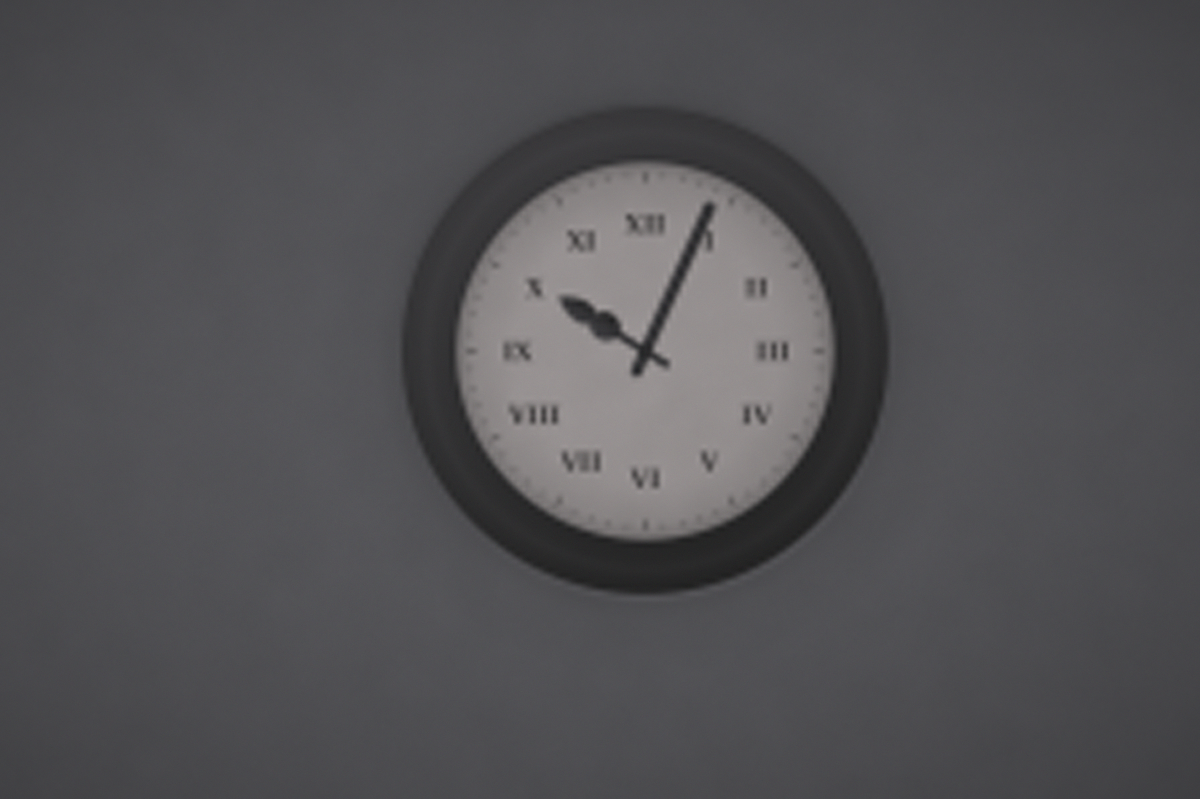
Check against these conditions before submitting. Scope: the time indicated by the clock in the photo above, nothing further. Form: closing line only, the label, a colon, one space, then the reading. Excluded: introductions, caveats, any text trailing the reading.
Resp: 10:04
